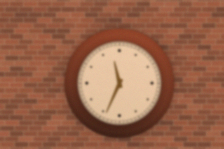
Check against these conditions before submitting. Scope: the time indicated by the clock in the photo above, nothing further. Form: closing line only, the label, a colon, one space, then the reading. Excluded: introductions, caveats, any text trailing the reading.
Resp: 11:34
